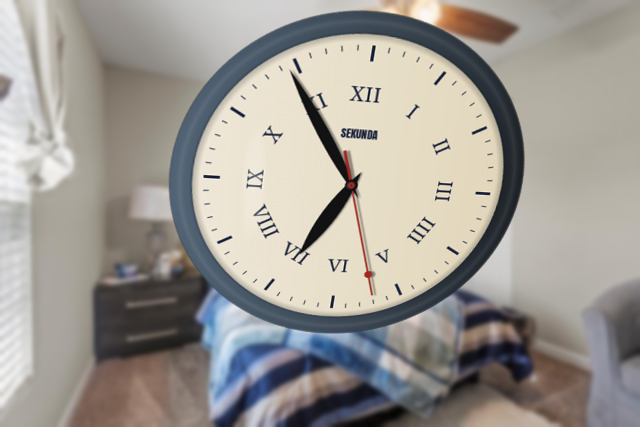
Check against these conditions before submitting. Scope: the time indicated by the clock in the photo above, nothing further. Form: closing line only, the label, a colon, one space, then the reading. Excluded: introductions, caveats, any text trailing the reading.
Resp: 6:54:27
